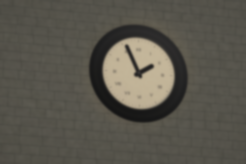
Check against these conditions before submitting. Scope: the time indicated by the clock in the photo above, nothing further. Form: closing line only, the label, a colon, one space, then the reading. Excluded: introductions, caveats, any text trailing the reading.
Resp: 1:56
